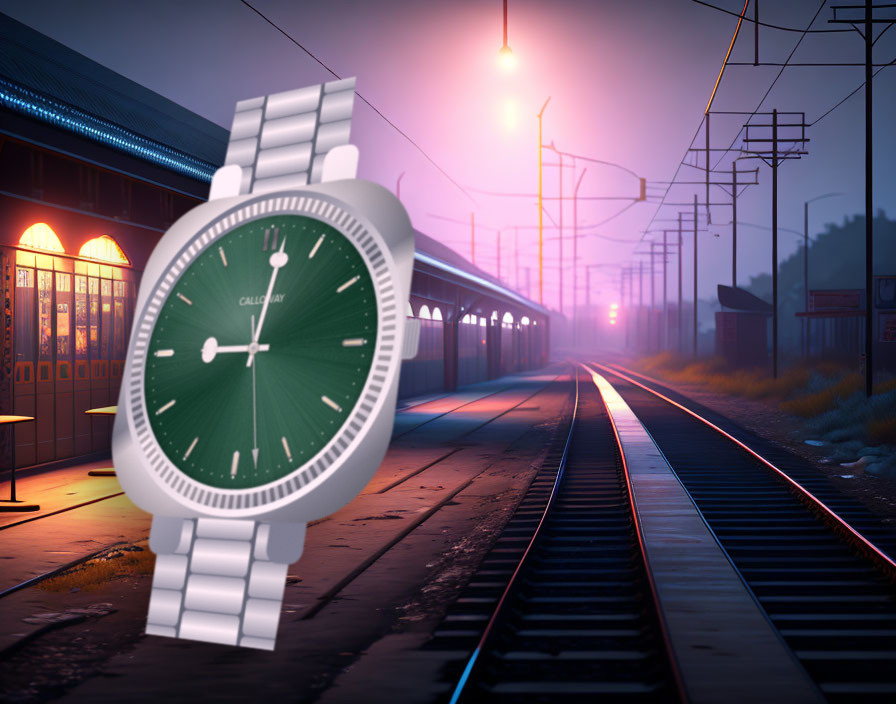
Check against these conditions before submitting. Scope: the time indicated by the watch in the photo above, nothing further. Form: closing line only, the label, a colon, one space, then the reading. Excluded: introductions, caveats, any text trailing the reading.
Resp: 9:01:28
